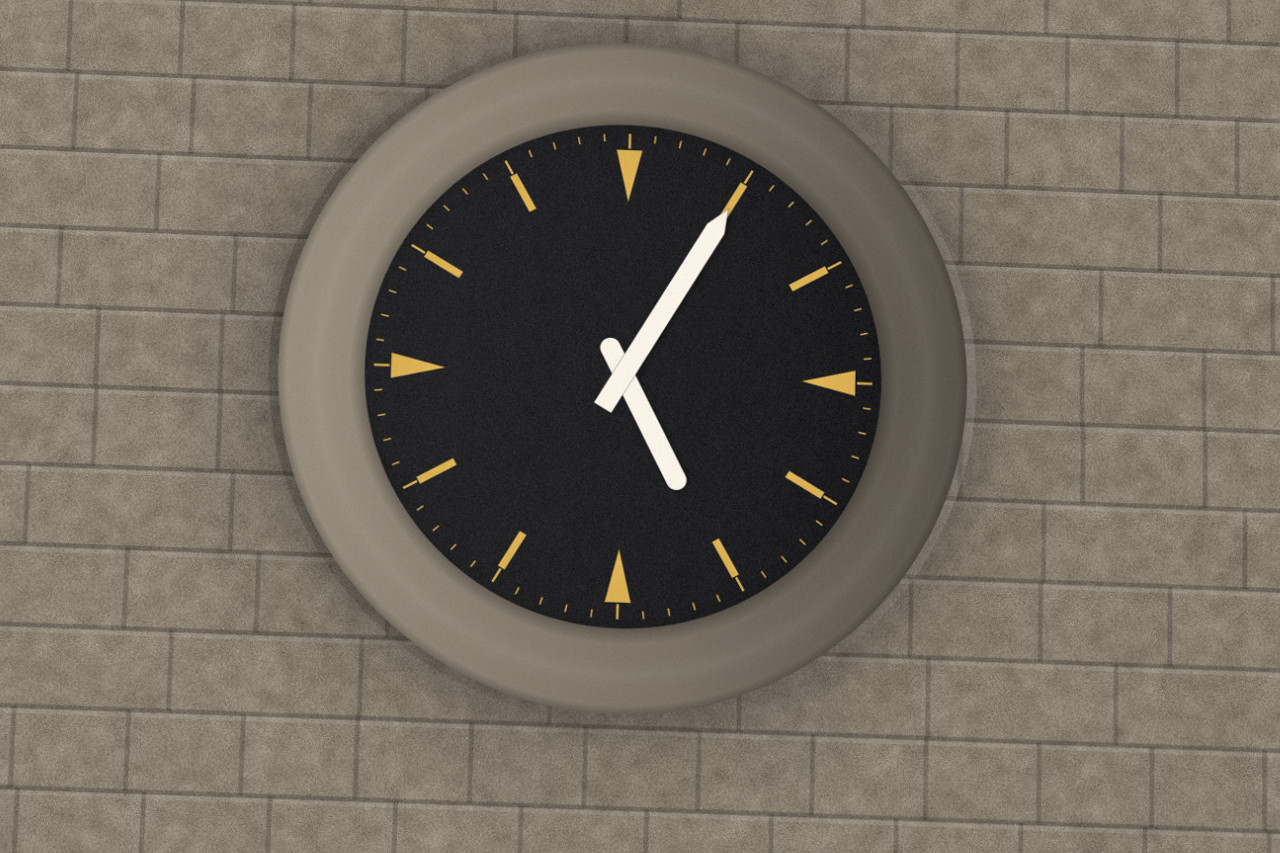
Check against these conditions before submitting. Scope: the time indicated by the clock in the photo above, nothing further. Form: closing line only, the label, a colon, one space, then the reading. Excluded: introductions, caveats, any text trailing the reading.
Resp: 5:05
